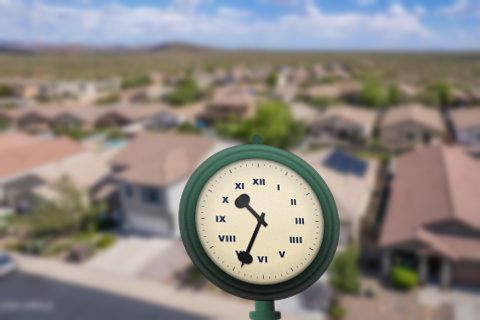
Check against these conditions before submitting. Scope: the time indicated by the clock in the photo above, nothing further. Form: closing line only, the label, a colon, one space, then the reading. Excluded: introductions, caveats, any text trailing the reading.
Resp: 10:34
